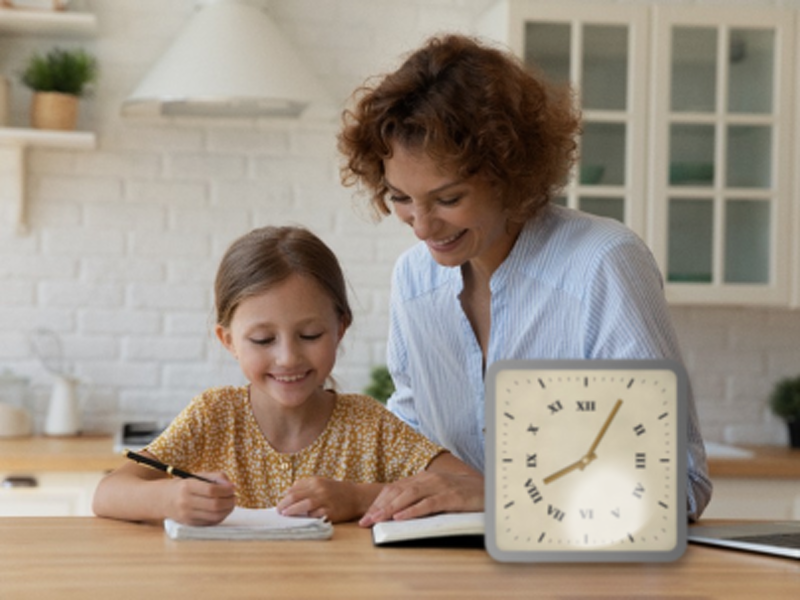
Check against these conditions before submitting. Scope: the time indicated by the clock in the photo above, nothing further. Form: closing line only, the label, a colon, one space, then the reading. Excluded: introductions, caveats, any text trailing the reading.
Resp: 8:05
